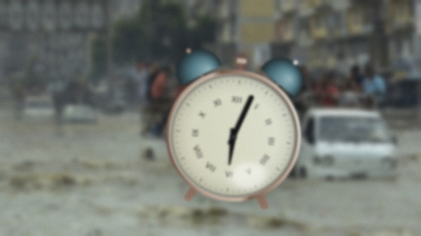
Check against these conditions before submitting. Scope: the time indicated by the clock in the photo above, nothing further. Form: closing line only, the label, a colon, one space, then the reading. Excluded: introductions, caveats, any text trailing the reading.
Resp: 6:03
